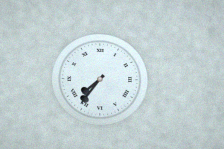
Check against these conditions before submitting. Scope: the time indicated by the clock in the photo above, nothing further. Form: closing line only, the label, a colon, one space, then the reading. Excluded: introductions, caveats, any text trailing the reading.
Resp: 7:36
